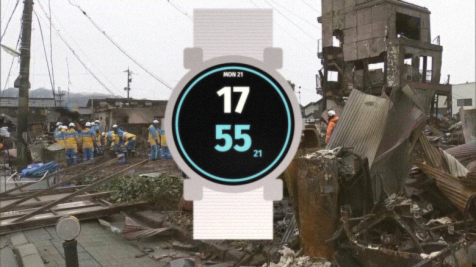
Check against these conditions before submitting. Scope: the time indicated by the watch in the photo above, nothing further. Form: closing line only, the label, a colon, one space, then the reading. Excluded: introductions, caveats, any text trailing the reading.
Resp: 17:55:21
